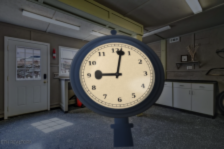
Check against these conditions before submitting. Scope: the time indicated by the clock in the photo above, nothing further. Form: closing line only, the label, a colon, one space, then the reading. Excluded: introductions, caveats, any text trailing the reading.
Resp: 9:02
